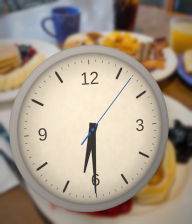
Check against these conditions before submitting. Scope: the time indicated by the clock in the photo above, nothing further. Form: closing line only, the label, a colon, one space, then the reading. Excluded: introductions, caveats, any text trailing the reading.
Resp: 6:30:07
